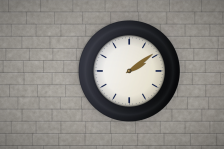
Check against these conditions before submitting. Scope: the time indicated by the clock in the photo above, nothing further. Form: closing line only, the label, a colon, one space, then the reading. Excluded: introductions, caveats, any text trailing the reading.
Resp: 2:09
